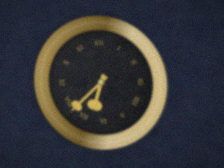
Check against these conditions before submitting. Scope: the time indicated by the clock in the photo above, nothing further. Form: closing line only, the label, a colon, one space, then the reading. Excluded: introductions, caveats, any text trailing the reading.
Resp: 6:38
